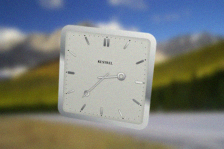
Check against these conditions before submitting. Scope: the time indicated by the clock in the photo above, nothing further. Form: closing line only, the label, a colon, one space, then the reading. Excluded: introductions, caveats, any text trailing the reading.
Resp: 2:37
